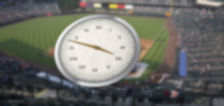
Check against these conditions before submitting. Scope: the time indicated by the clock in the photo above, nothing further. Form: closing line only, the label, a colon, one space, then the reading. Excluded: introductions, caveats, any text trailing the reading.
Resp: 3:48
